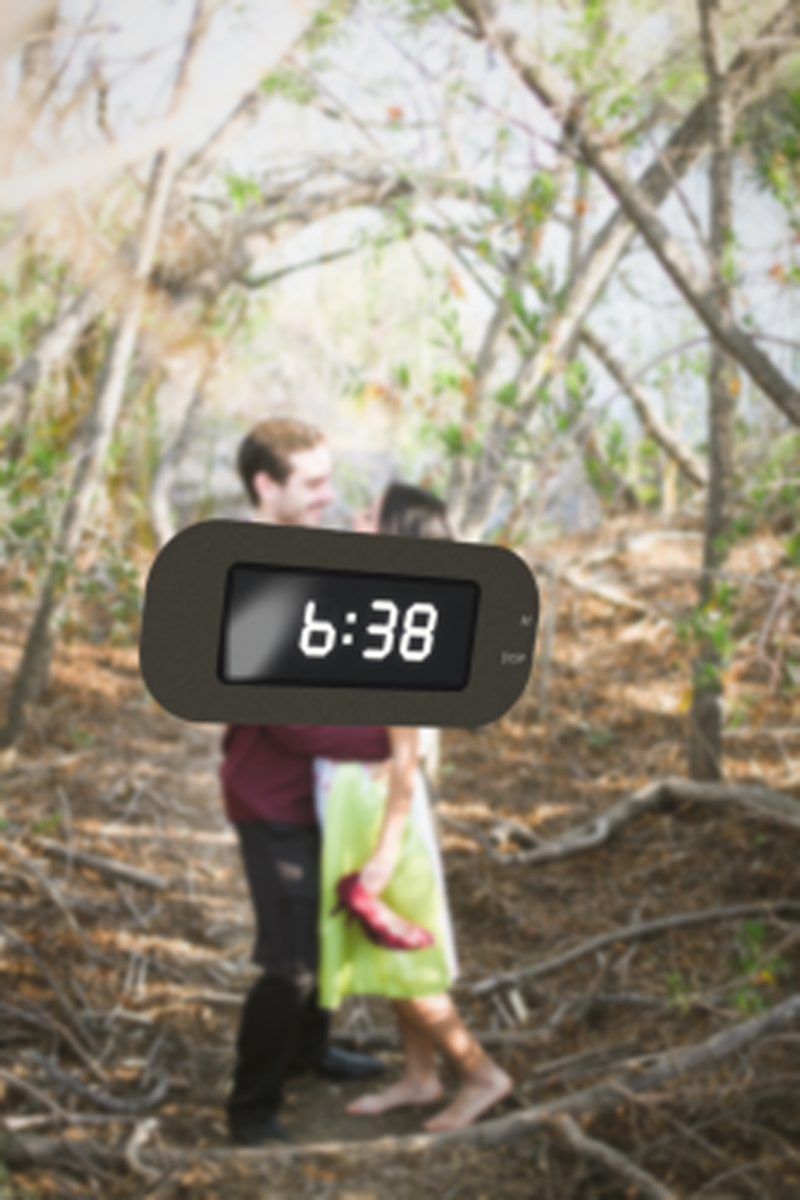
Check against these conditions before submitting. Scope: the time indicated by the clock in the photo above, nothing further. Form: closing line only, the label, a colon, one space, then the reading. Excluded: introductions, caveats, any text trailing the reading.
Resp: 6:38
